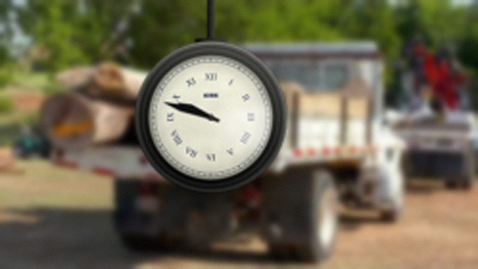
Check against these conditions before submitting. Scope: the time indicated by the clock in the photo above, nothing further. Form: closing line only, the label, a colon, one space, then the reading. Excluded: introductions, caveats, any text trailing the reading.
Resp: 9:48
